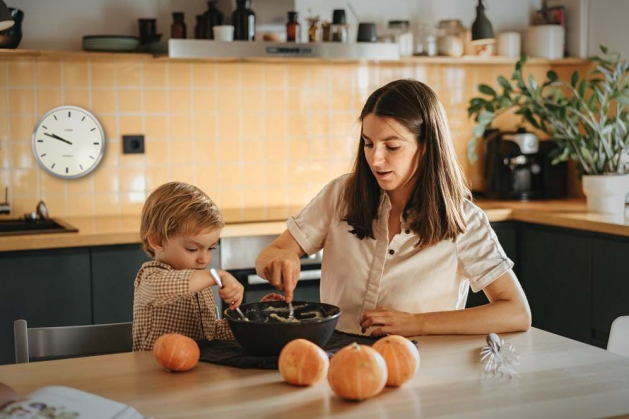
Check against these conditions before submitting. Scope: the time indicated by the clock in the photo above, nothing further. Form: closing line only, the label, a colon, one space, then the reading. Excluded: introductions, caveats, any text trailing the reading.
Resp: 9:48
